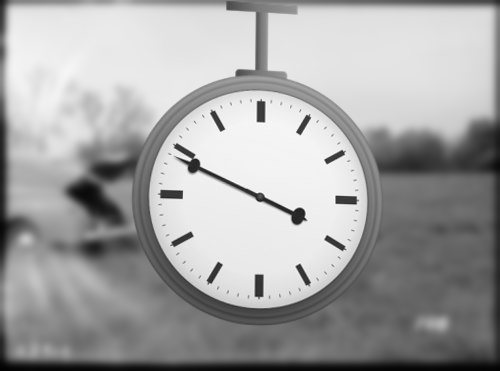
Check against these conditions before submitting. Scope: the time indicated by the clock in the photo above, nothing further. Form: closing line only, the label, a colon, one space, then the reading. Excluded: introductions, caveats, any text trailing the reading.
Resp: 3:49
